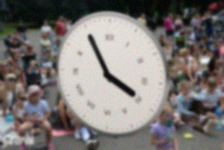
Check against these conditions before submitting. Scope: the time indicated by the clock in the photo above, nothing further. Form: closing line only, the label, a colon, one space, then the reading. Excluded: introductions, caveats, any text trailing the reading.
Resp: 3:55
